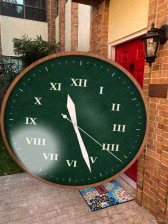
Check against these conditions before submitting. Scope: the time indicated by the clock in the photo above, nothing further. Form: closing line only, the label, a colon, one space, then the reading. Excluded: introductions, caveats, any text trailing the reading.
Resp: 11:26:21
